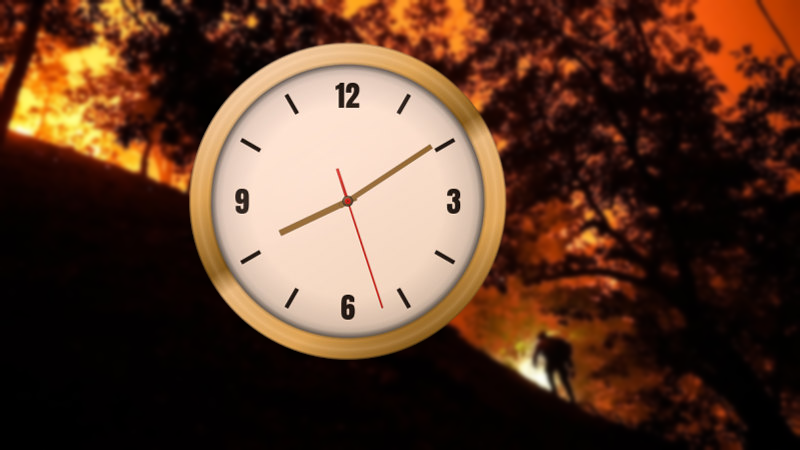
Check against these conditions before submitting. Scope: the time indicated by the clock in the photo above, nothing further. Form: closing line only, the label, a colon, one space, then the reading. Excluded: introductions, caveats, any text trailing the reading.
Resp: 8:09:27
